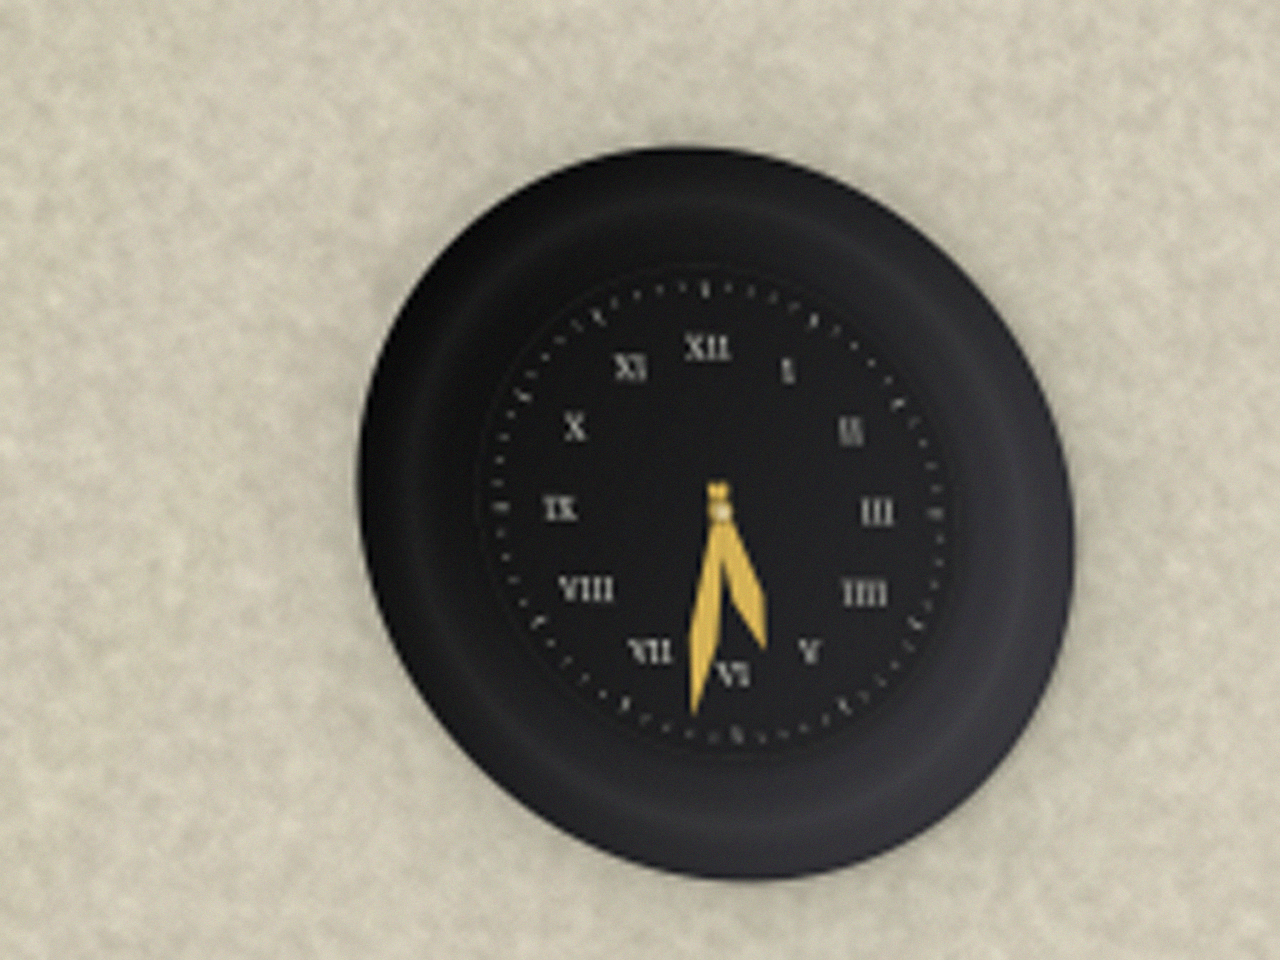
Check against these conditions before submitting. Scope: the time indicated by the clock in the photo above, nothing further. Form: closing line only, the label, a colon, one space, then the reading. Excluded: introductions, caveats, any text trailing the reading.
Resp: 5:32
